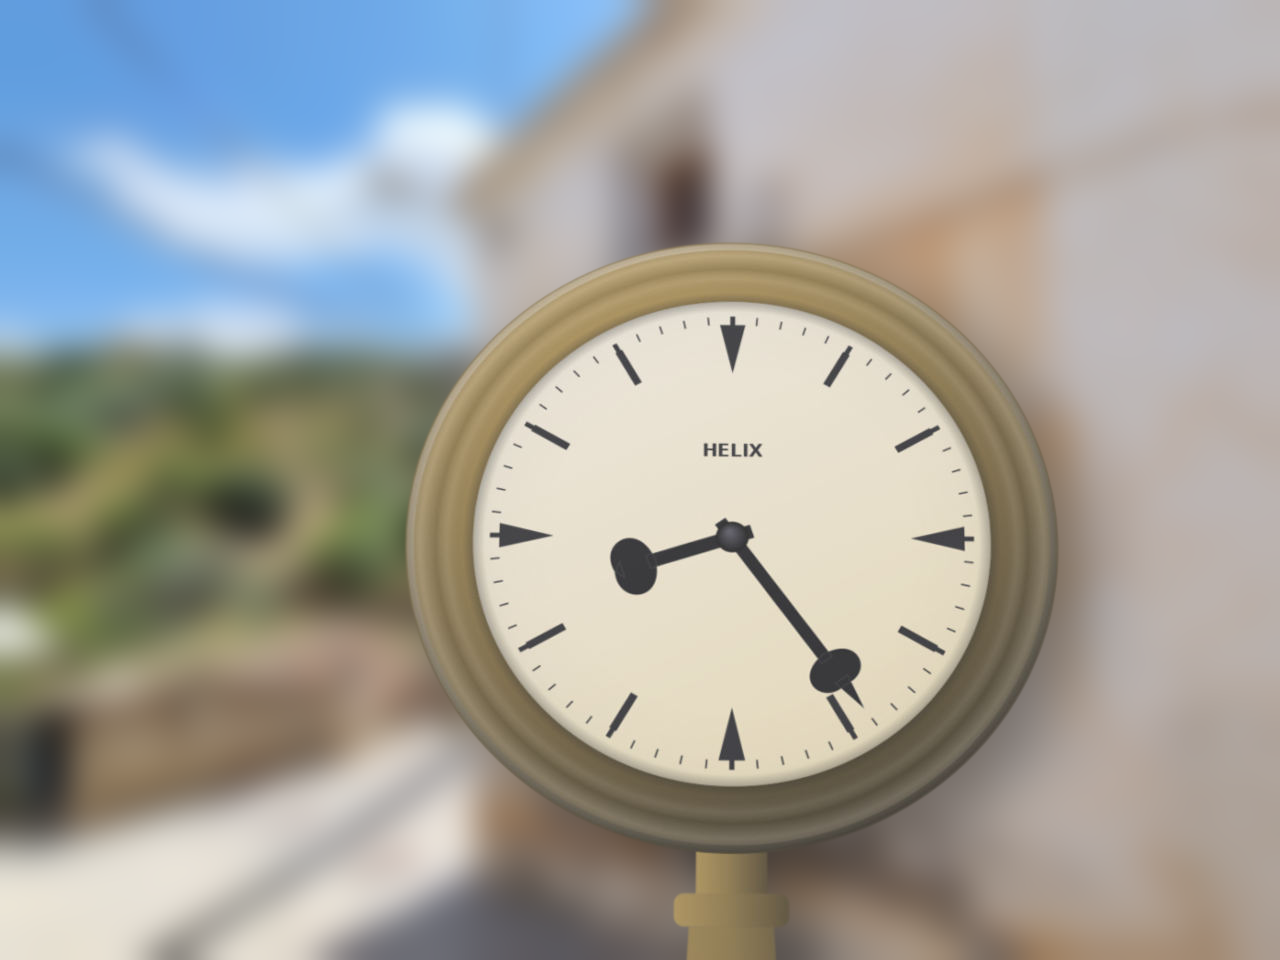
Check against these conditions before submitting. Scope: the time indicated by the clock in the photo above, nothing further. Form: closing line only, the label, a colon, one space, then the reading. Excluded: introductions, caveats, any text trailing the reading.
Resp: 8:24
